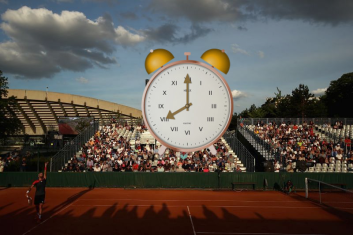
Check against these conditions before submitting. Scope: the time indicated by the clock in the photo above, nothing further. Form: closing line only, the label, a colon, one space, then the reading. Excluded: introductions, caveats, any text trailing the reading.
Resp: 8:00
